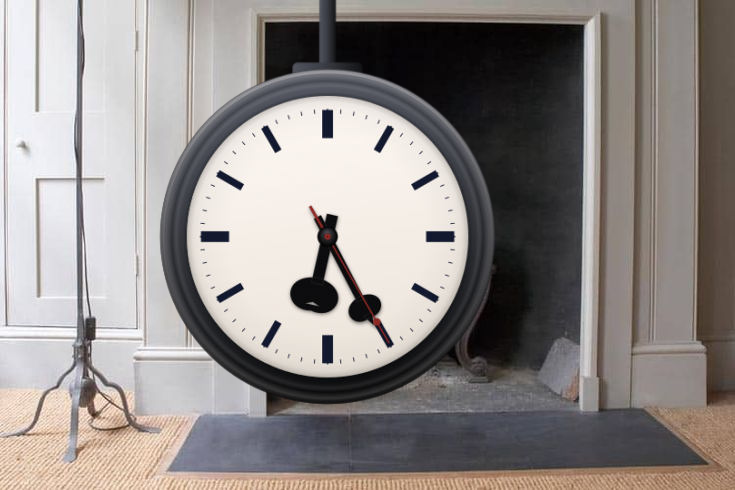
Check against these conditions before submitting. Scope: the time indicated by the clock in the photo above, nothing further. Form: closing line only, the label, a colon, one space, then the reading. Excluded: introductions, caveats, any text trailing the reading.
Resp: 6:25:25
